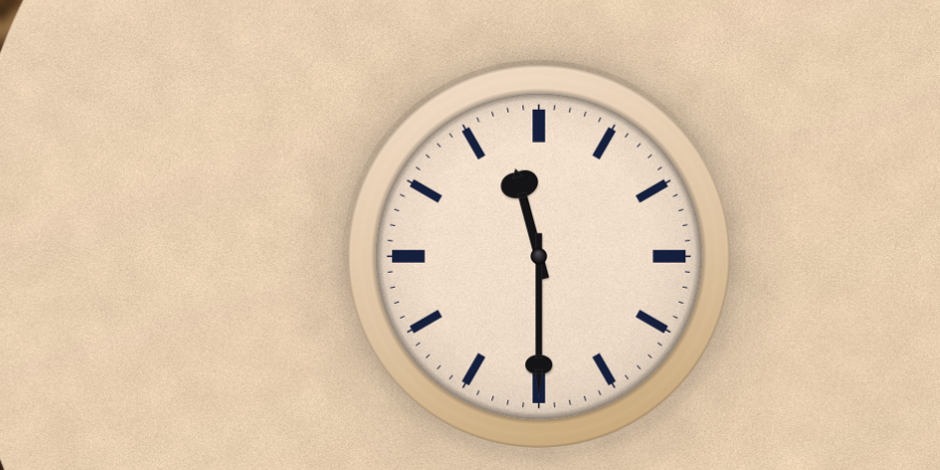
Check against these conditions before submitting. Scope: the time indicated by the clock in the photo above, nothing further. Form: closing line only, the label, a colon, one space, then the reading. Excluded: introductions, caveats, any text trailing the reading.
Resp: 11:30
